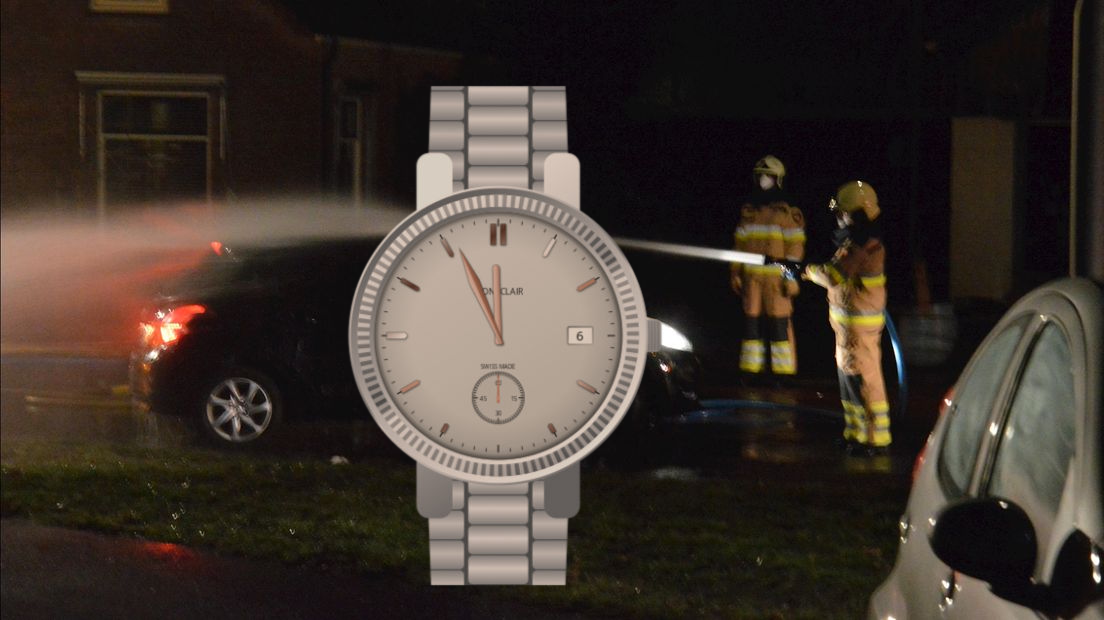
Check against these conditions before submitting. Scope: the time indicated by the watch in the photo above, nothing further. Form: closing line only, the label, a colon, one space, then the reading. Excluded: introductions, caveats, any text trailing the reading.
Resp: 11:56
